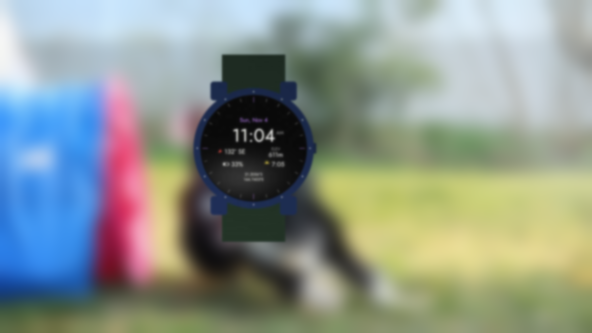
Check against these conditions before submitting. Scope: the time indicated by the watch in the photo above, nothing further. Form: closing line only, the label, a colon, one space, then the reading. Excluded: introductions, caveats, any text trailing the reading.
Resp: 11:04
